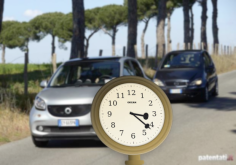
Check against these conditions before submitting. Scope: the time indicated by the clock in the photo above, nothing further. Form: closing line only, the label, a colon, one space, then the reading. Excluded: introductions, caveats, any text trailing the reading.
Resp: 3:22
